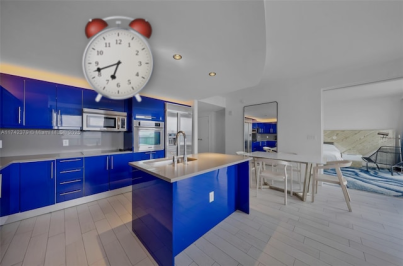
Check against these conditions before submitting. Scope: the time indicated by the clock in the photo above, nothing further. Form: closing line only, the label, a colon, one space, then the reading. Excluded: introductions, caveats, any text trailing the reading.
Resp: 6:42
